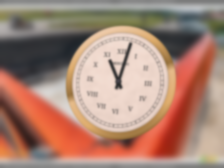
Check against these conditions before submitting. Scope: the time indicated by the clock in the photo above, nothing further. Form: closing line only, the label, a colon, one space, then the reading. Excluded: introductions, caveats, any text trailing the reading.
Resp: 11:02
